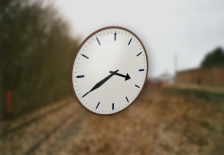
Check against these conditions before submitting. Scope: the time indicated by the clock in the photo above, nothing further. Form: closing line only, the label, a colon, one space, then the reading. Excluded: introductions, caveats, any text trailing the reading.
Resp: 3:40
